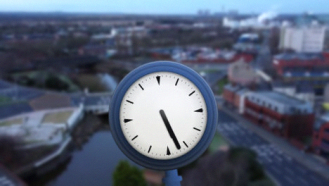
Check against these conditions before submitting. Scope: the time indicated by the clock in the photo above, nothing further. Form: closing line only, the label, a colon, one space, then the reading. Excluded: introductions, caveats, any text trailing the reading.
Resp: 5:27
